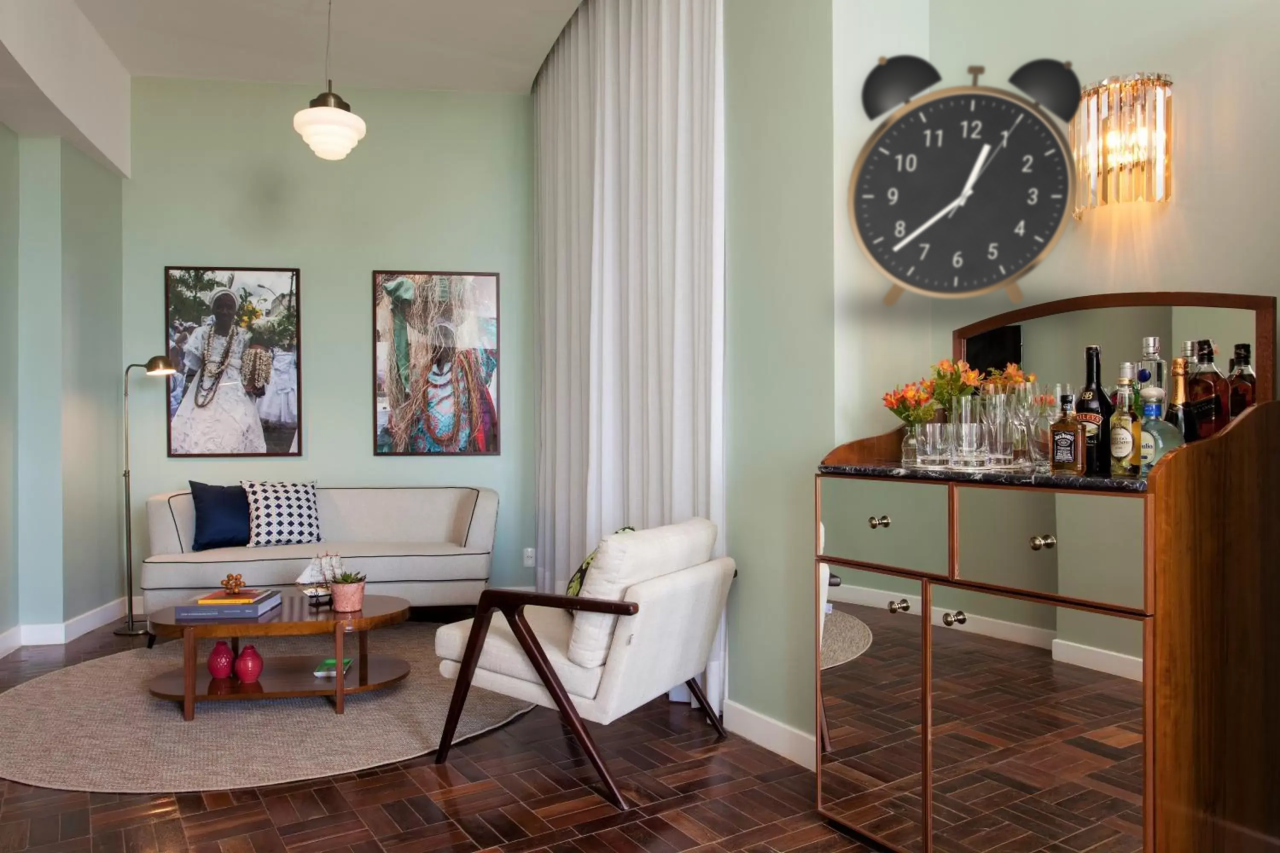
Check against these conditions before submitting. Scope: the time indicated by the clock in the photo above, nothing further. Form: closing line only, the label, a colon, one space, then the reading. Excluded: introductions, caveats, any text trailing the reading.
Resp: 12:38:05
